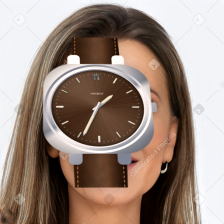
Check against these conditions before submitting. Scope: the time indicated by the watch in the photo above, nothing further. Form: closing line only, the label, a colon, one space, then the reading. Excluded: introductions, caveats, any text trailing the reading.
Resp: 1:34
